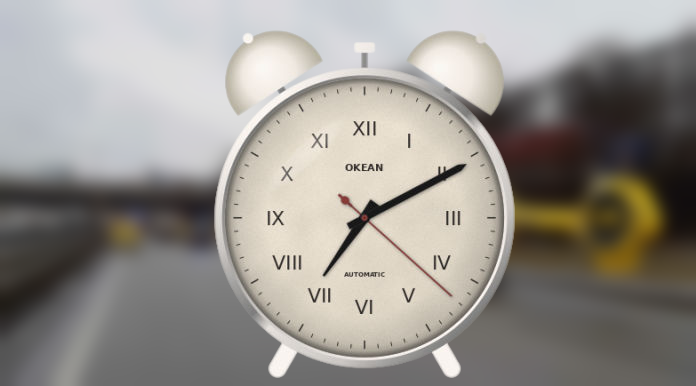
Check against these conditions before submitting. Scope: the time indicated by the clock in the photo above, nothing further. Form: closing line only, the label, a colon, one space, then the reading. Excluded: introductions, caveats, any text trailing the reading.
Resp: 7:10:22
